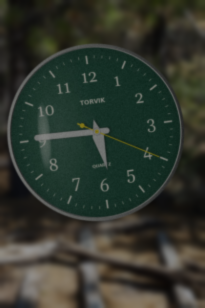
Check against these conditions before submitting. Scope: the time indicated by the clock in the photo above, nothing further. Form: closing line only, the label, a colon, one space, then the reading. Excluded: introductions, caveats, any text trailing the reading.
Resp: 5:45:20
